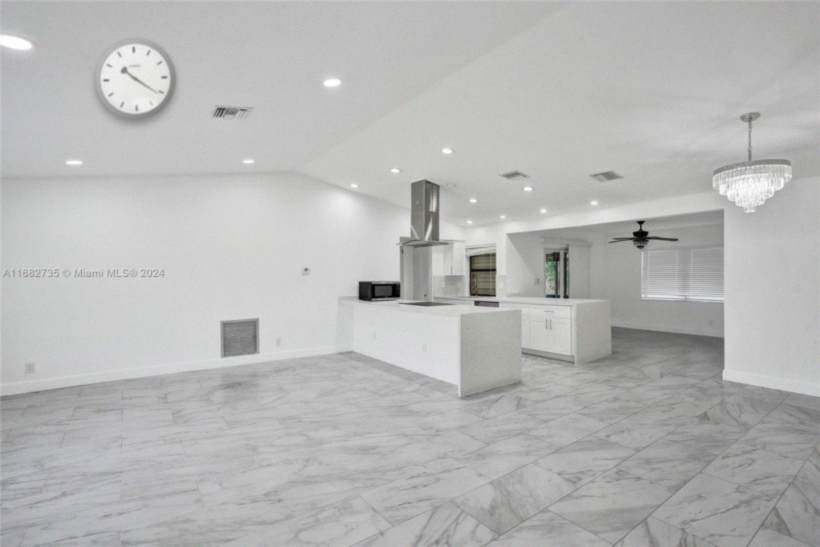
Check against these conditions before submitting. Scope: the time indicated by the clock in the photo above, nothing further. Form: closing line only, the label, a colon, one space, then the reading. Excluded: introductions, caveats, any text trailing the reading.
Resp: 10:21
